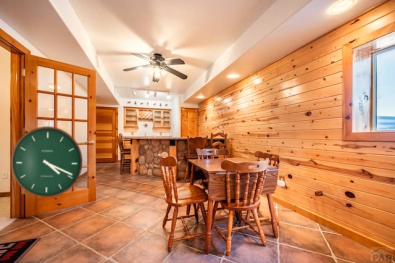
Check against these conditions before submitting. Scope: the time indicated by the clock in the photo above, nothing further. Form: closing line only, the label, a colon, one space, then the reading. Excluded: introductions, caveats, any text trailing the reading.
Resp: 4:19
